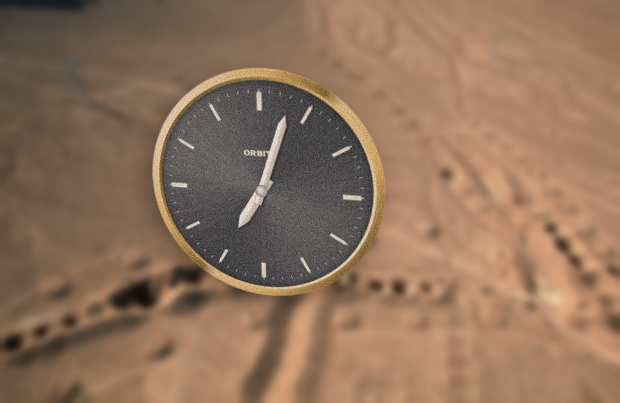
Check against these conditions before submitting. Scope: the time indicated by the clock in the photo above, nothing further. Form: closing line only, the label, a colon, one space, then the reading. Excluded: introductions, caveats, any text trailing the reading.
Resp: 7:03
